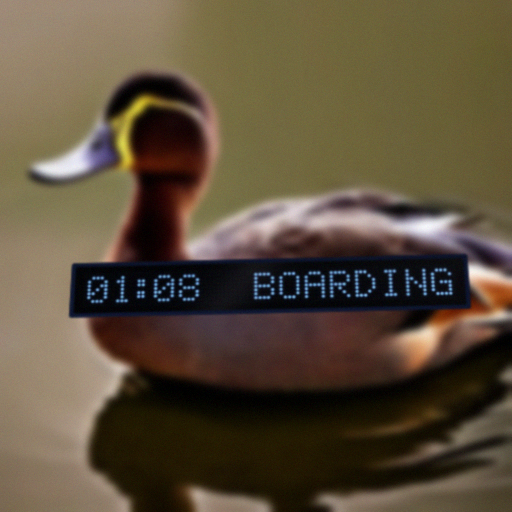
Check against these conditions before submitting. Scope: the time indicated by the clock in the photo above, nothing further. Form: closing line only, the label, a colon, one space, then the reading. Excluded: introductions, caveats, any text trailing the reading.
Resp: 1:08
